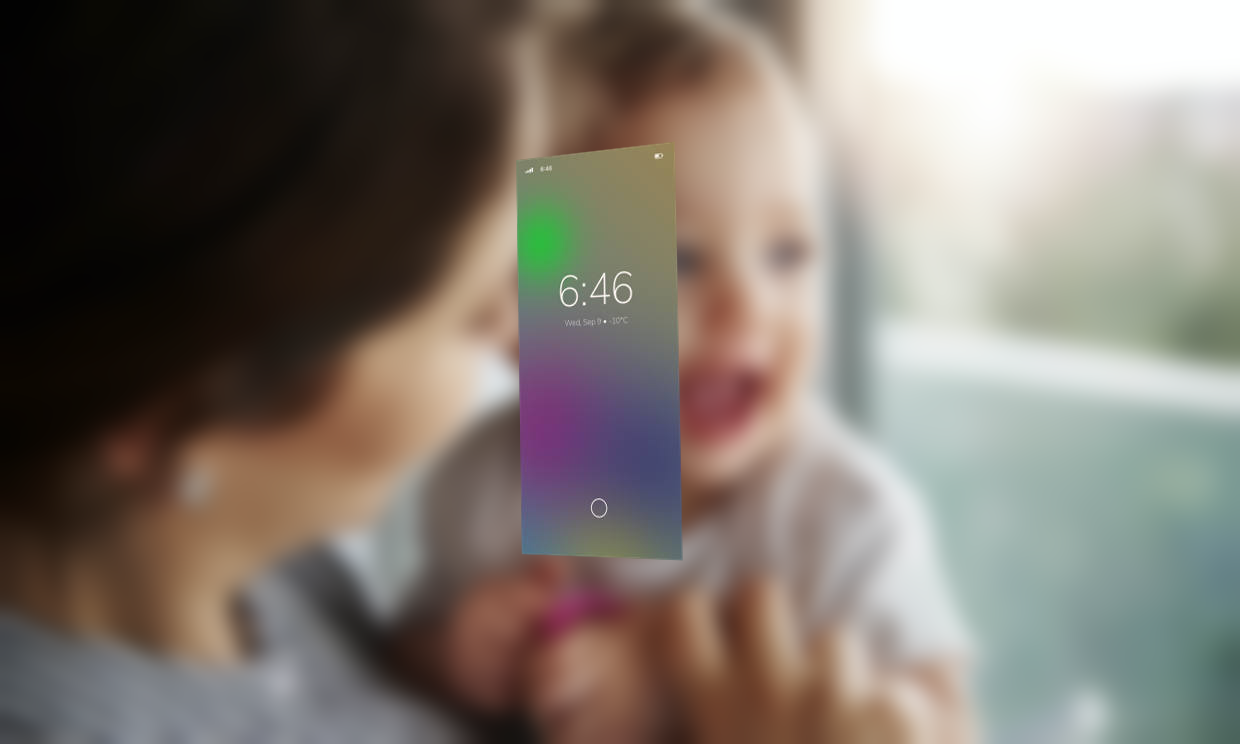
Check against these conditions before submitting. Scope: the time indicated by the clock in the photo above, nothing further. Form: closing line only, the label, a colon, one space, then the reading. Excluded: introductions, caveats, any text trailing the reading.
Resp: 6:46
